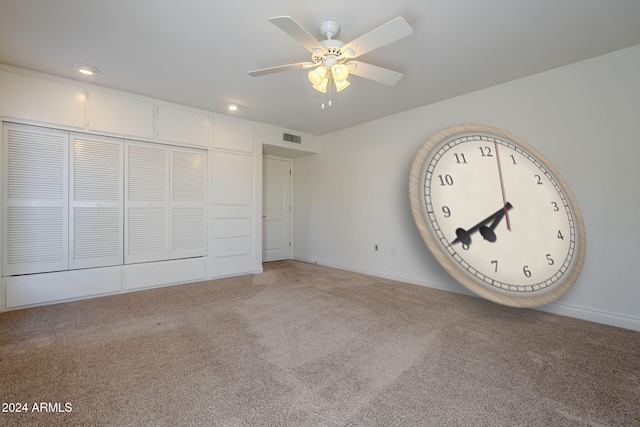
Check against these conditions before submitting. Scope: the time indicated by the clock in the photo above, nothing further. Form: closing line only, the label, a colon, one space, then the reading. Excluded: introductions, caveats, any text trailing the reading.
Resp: 7:41:02
